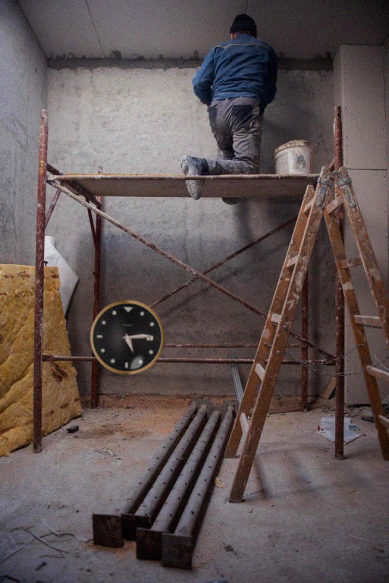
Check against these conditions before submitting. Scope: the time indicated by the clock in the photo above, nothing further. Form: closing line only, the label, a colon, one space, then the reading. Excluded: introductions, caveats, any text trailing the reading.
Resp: 5:14
